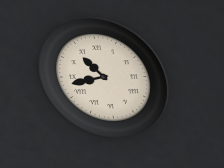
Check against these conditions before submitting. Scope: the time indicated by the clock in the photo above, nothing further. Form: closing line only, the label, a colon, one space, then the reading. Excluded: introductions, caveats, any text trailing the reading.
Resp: 10:43
